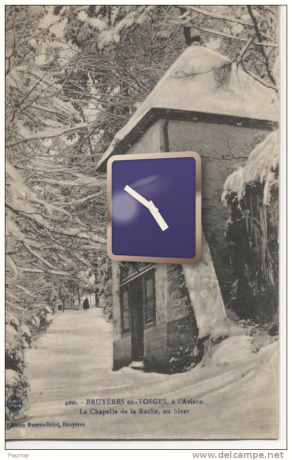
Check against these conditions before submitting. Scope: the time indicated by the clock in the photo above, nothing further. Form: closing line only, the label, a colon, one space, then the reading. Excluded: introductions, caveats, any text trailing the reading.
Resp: 4:51
